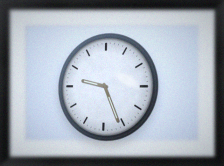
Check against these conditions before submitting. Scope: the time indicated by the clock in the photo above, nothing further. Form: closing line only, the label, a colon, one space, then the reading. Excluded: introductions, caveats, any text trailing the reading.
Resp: 9:26
